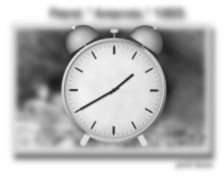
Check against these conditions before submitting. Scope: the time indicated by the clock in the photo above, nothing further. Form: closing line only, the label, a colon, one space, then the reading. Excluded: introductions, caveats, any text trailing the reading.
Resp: 1:40
